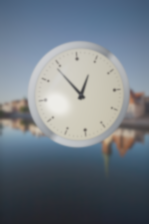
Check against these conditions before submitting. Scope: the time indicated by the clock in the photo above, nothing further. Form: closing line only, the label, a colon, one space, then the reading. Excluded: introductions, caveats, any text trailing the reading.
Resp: 12:54
